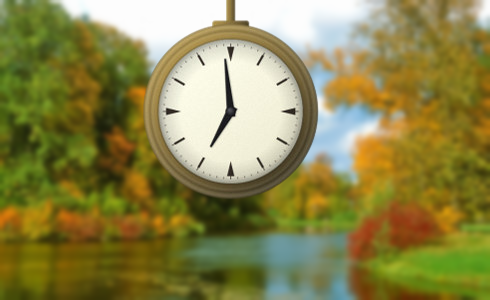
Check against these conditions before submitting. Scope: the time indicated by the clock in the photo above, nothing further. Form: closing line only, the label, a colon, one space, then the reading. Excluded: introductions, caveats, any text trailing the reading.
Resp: 6:59
